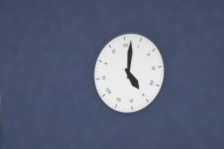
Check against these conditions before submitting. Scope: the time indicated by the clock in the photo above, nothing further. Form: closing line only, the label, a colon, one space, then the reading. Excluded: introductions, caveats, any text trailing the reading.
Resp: 5:02
